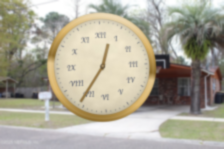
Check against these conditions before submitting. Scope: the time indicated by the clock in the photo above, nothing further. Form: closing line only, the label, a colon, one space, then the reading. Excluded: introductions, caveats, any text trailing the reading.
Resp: 12:36
